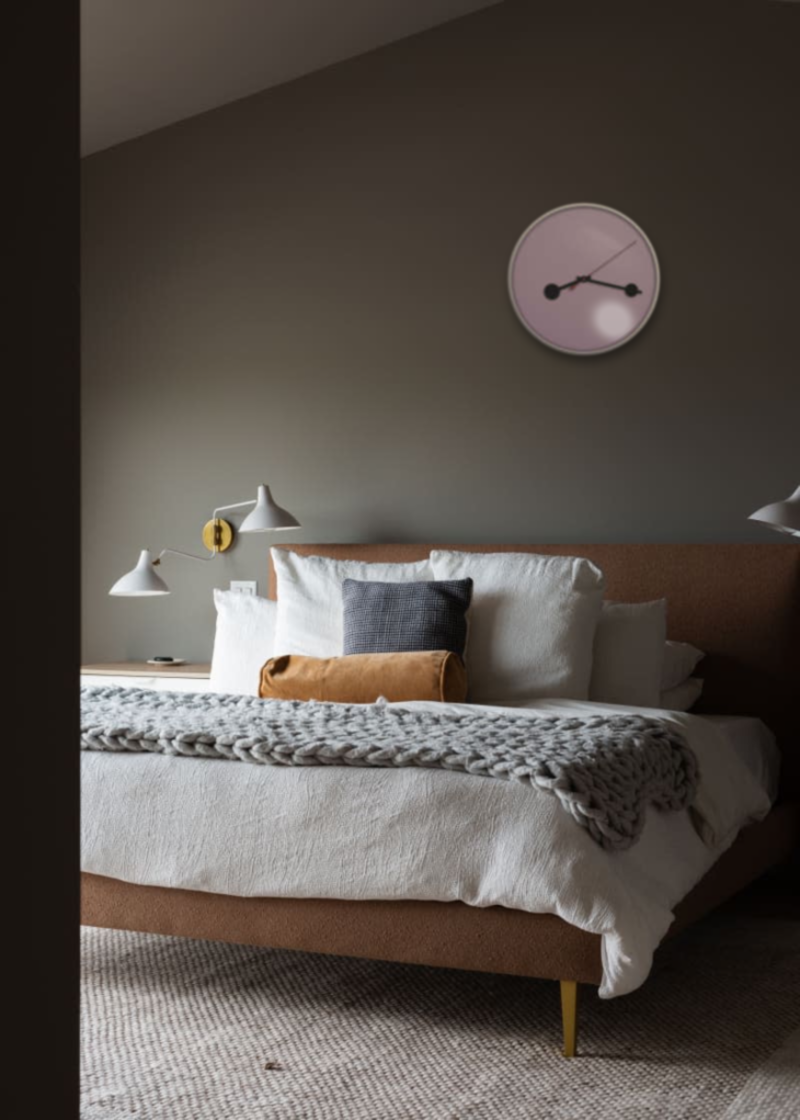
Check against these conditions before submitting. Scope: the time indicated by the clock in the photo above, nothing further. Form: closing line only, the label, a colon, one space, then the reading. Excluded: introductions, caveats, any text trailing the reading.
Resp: 8:17:09
